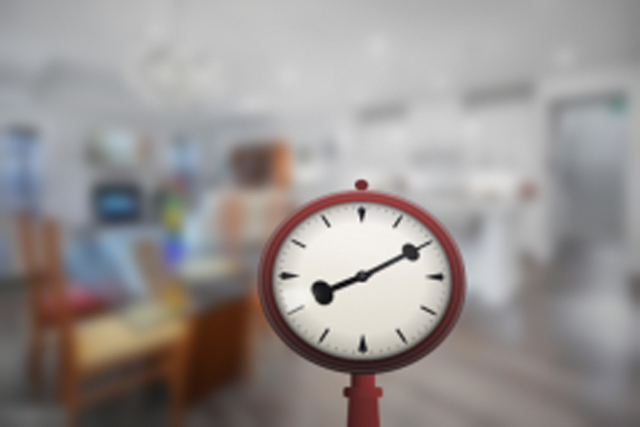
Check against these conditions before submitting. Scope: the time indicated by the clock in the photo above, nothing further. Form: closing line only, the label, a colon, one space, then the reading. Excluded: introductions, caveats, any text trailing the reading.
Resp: 8:10
